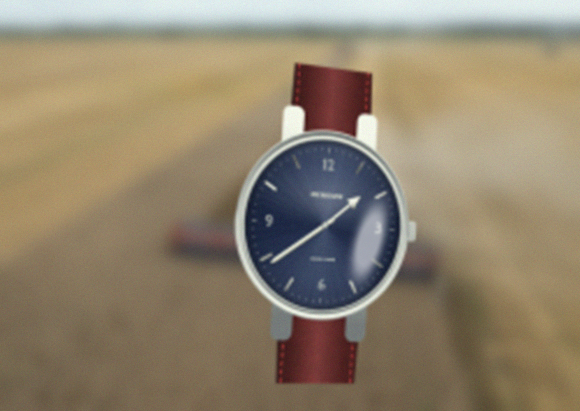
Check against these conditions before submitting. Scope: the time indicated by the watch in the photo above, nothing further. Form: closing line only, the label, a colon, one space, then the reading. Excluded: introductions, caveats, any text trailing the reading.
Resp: 1:39
